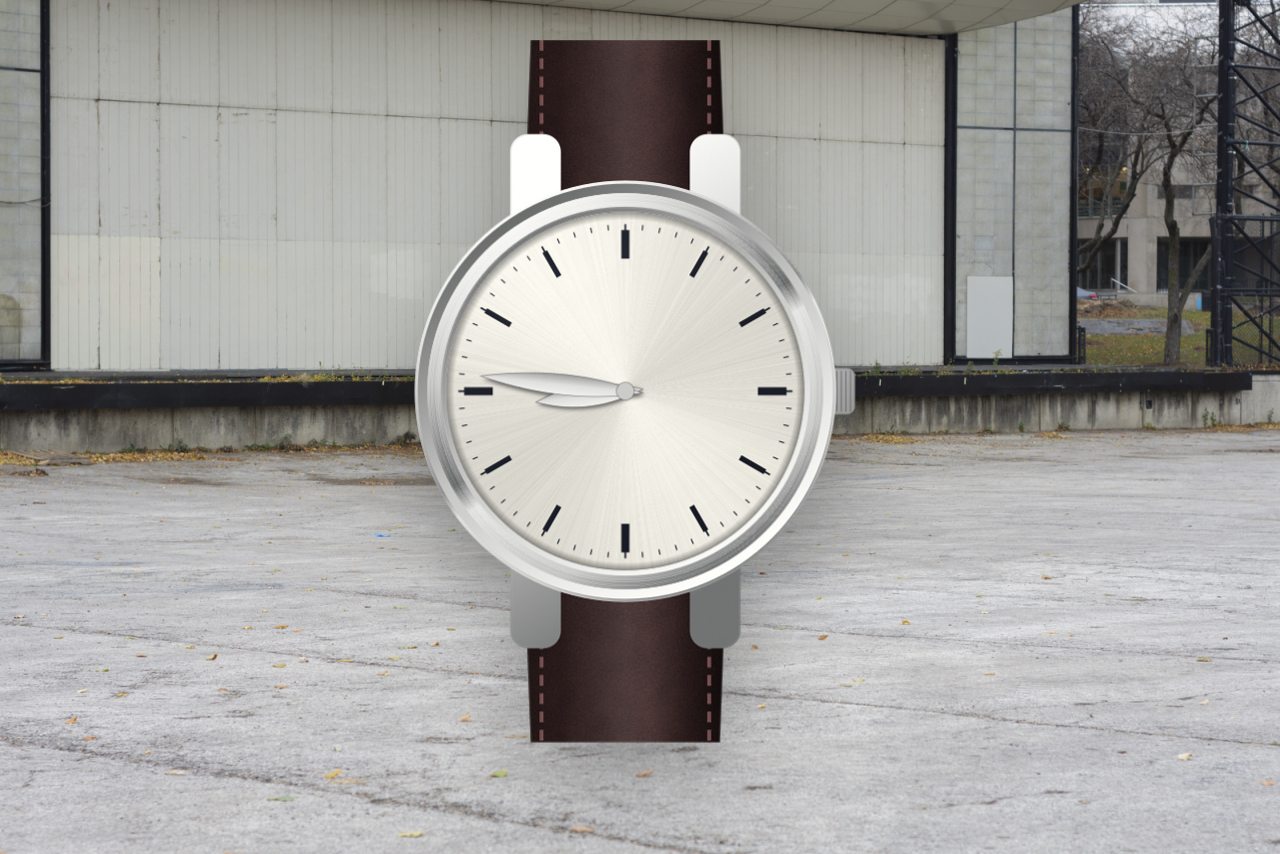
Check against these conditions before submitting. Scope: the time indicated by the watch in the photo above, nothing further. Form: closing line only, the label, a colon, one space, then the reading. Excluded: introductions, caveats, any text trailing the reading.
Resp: 8:46
